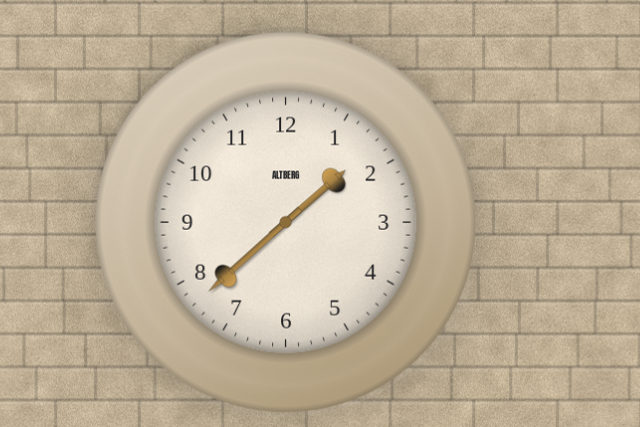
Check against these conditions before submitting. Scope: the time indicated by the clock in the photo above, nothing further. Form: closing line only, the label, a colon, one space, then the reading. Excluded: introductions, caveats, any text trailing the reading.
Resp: 1:38
